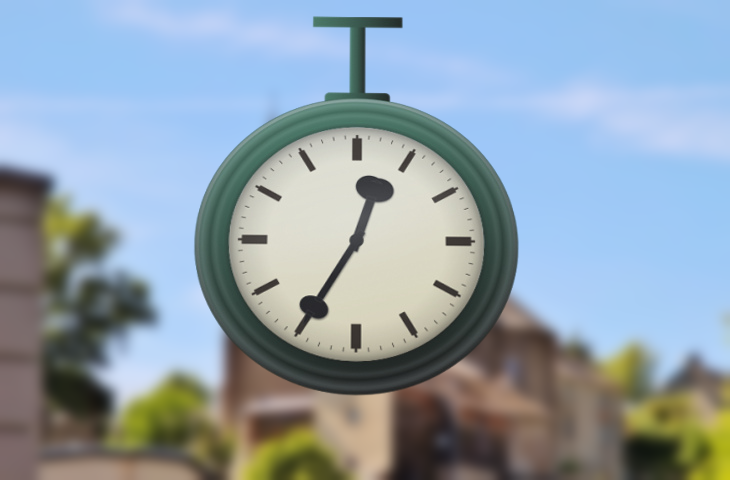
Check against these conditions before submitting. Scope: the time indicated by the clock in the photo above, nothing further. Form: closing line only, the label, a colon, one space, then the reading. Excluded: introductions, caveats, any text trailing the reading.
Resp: 12:35
